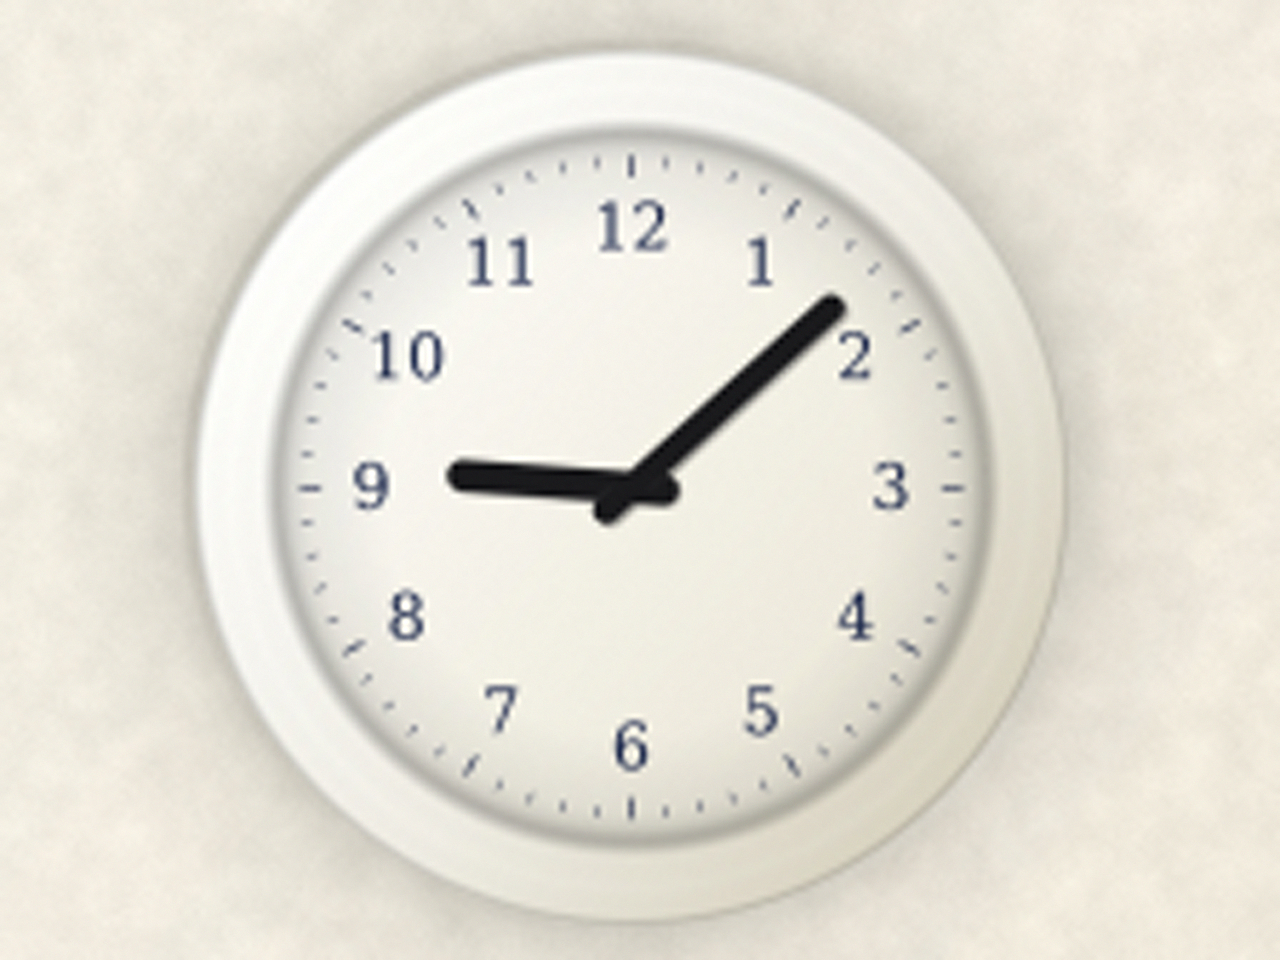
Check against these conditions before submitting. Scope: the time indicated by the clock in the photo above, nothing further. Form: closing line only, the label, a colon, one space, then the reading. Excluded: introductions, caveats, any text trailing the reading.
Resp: 9:08
